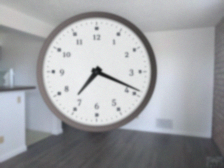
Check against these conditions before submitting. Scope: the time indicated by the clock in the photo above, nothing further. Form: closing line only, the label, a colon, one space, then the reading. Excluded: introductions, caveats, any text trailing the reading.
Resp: 7:19
